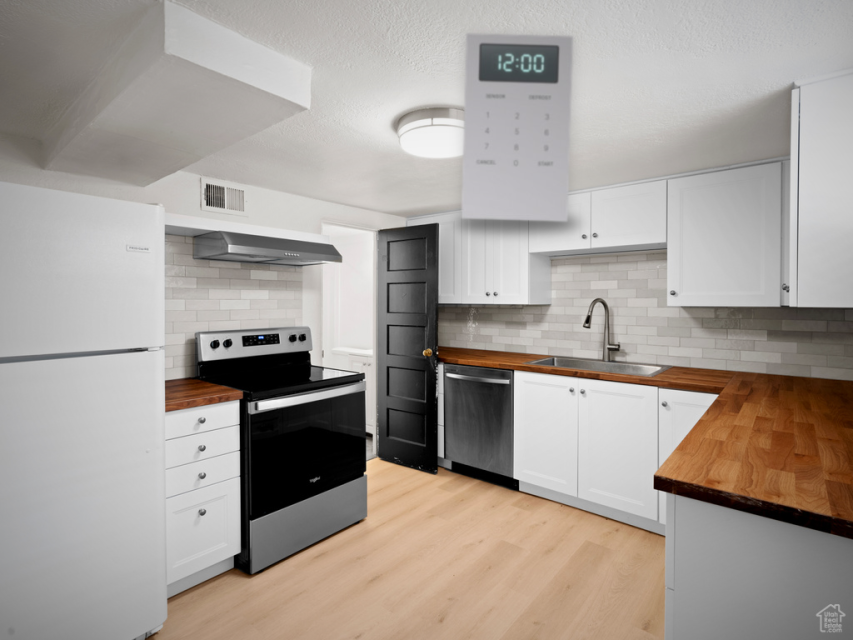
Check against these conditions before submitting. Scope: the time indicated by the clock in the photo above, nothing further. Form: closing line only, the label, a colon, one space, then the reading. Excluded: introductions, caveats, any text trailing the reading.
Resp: 12:00
